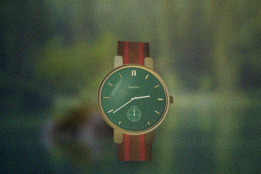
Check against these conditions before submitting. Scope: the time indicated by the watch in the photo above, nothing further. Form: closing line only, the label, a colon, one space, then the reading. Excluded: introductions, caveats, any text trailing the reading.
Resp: 2:39
